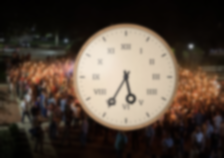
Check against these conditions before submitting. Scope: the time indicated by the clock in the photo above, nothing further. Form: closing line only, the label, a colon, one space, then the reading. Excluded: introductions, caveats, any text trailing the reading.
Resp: 5:35
